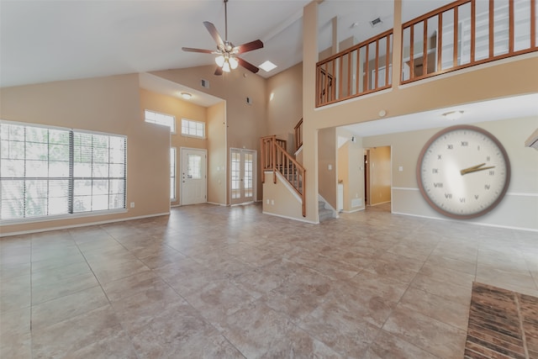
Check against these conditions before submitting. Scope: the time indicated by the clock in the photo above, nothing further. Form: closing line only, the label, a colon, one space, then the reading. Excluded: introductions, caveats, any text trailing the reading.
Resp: 2:13
